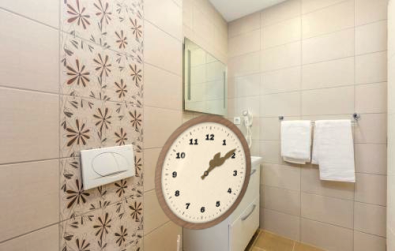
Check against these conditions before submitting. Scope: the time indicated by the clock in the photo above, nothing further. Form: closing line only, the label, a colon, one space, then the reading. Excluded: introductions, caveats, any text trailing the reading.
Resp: 1:09
